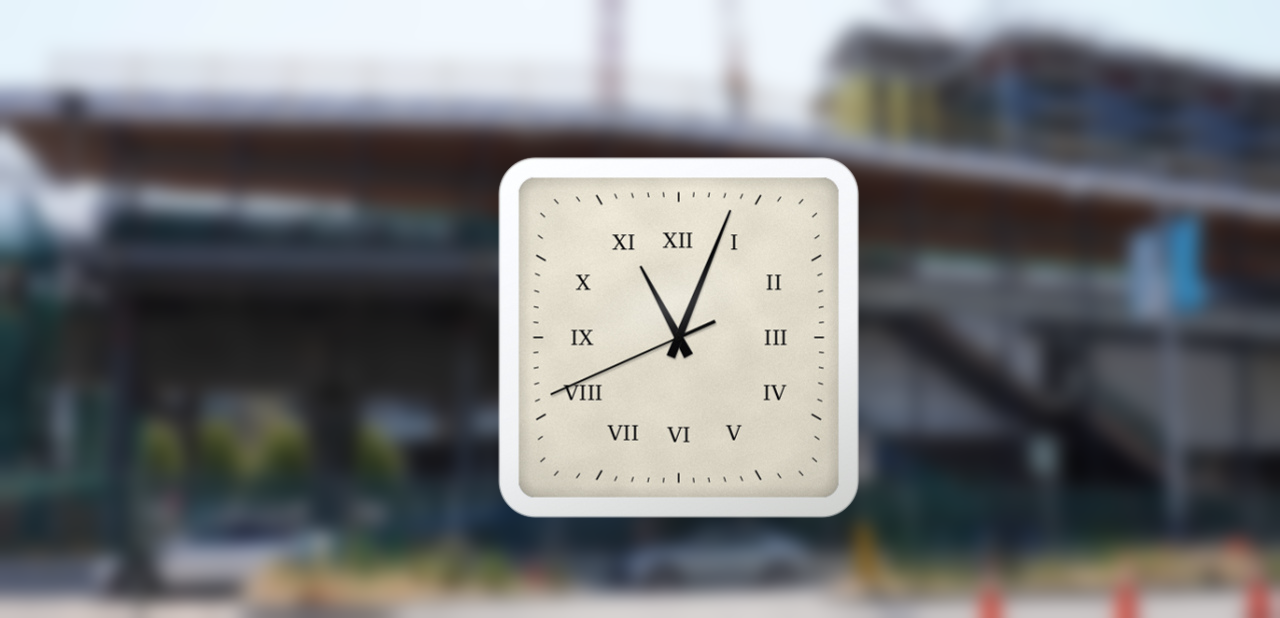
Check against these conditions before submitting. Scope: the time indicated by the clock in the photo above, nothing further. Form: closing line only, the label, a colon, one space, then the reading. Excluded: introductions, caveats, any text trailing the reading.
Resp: 11:03:41
